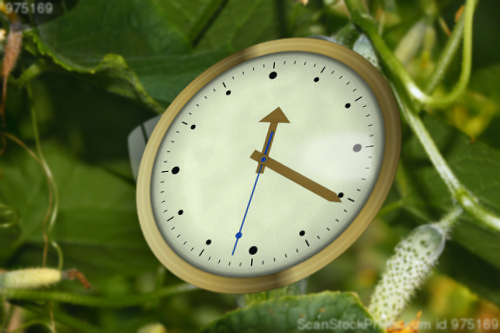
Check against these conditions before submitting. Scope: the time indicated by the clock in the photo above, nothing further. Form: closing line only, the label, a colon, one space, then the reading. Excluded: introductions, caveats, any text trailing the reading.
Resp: 12:20:32
